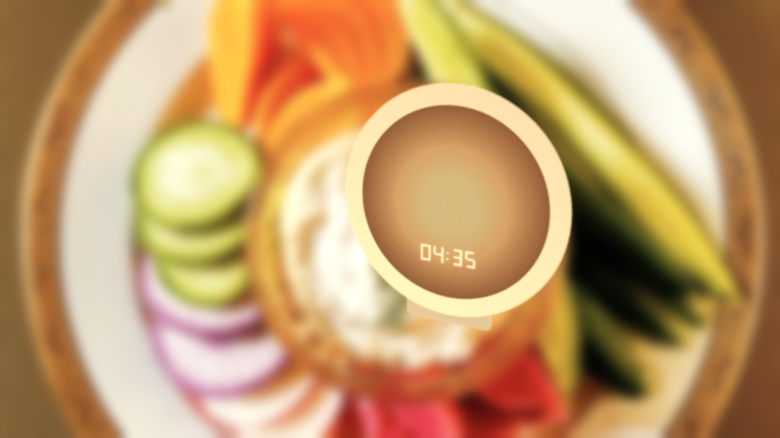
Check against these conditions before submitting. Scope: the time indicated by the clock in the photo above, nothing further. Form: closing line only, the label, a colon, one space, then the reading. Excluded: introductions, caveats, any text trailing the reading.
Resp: 4:35
